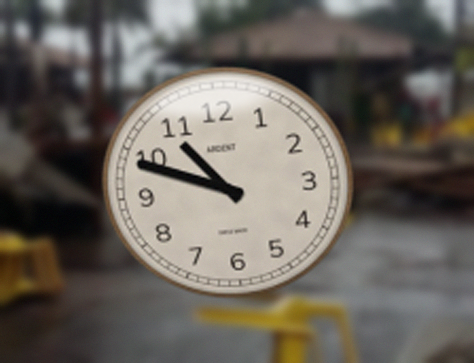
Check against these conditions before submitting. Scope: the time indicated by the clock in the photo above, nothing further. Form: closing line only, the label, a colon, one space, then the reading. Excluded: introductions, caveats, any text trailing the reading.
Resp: 10:49
